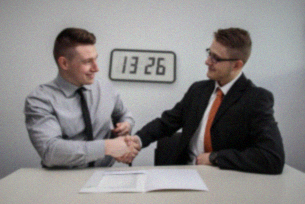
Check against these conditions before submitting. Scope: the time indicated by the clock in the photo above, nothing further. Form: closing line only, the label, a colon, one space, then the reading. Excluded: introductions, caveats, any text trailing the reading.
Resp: 13:26
